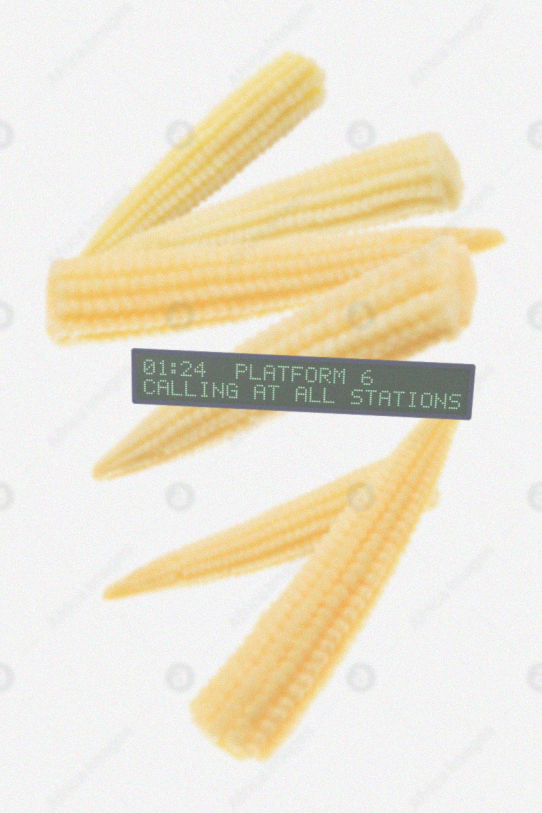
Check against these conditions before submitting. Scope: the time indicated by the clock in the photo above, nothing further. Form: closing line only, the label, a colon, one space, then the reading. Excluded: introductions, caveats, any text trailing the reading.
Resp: 1:24
